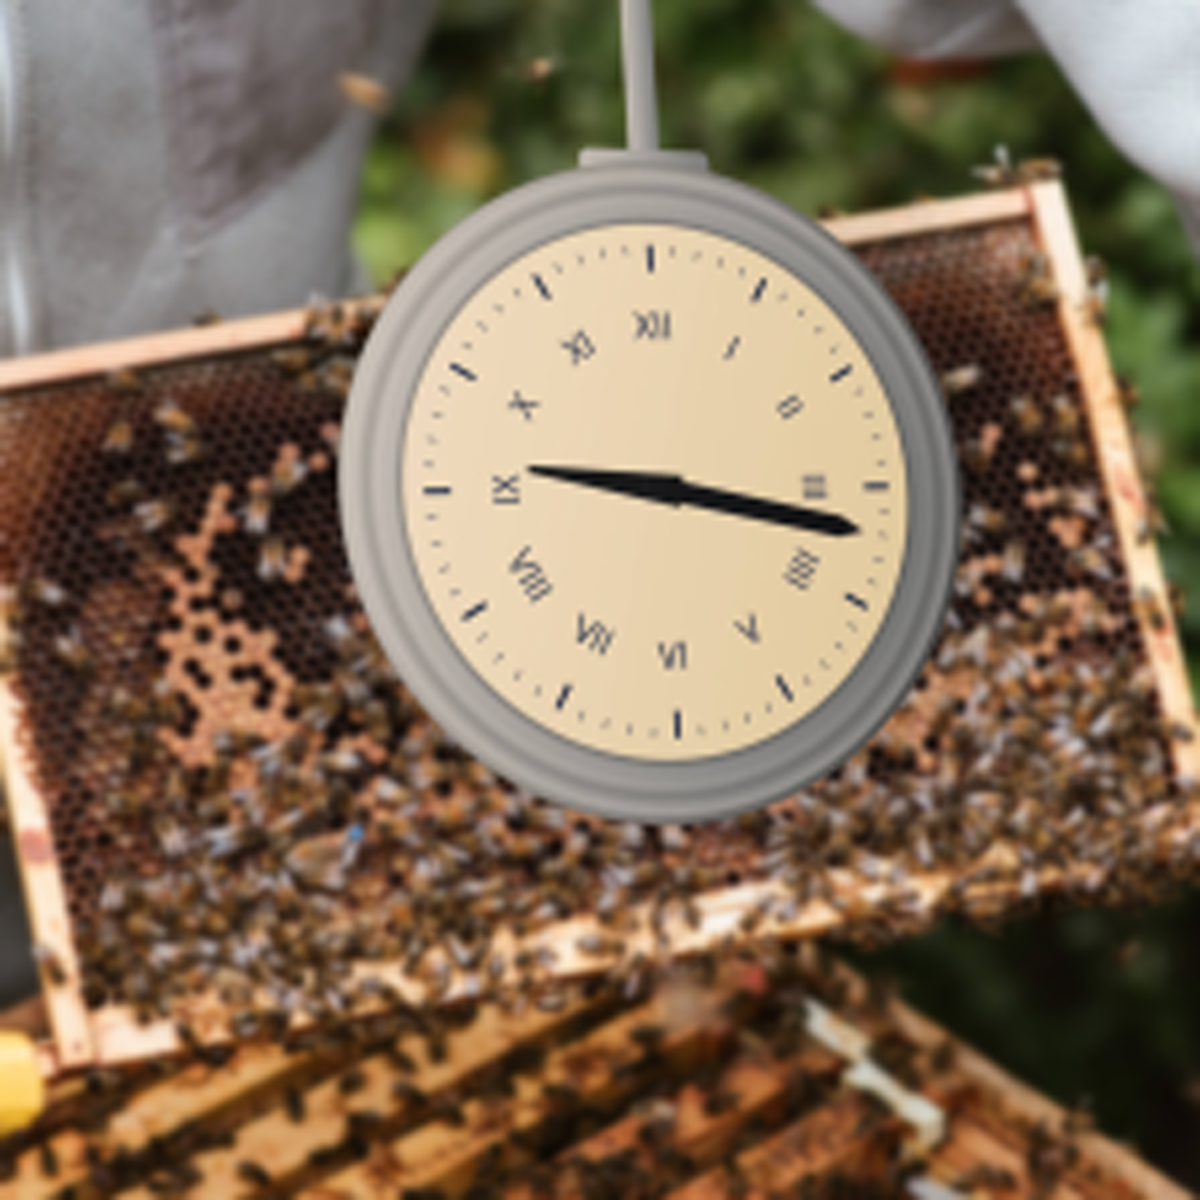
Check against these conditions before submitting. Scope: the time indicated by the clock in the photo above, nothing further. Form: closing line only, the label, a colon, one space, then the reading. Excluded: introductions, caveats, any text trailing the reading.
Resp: 9:17
